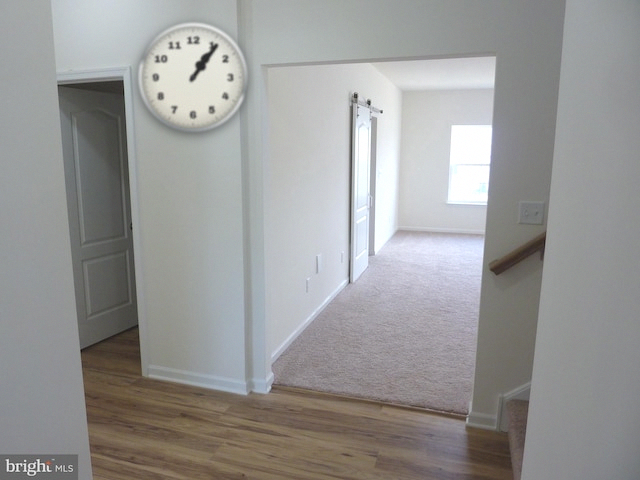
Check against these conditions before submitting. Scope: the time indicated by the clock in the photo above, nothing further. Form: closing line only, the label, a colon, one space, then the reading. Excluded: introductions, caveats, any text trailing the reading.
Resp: 1:06
